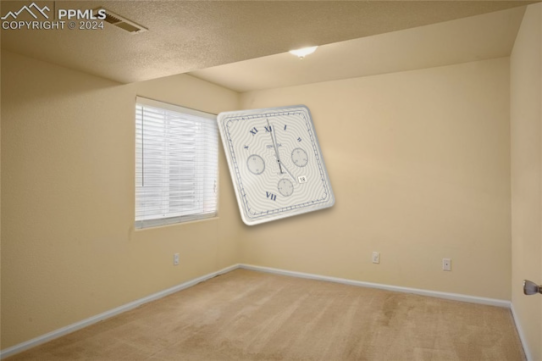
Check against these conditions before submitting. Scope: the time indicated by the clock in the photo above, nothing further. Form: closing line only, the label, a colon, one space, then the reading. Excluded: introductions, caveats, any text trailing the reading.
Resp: 5:01
